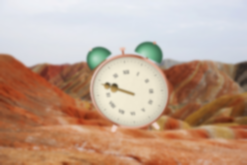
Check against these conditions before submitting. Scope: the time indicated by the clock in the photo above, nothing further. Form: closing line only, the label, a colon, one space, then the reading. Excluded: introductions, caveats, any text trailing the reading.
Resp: 9:49
